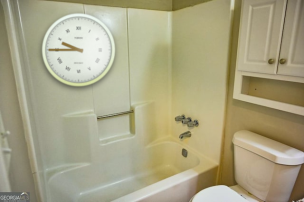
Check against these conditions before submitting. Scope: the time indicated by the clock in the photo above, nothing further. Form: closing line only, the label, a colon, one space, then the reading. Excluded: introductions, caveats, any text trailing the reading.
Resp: 9:45
